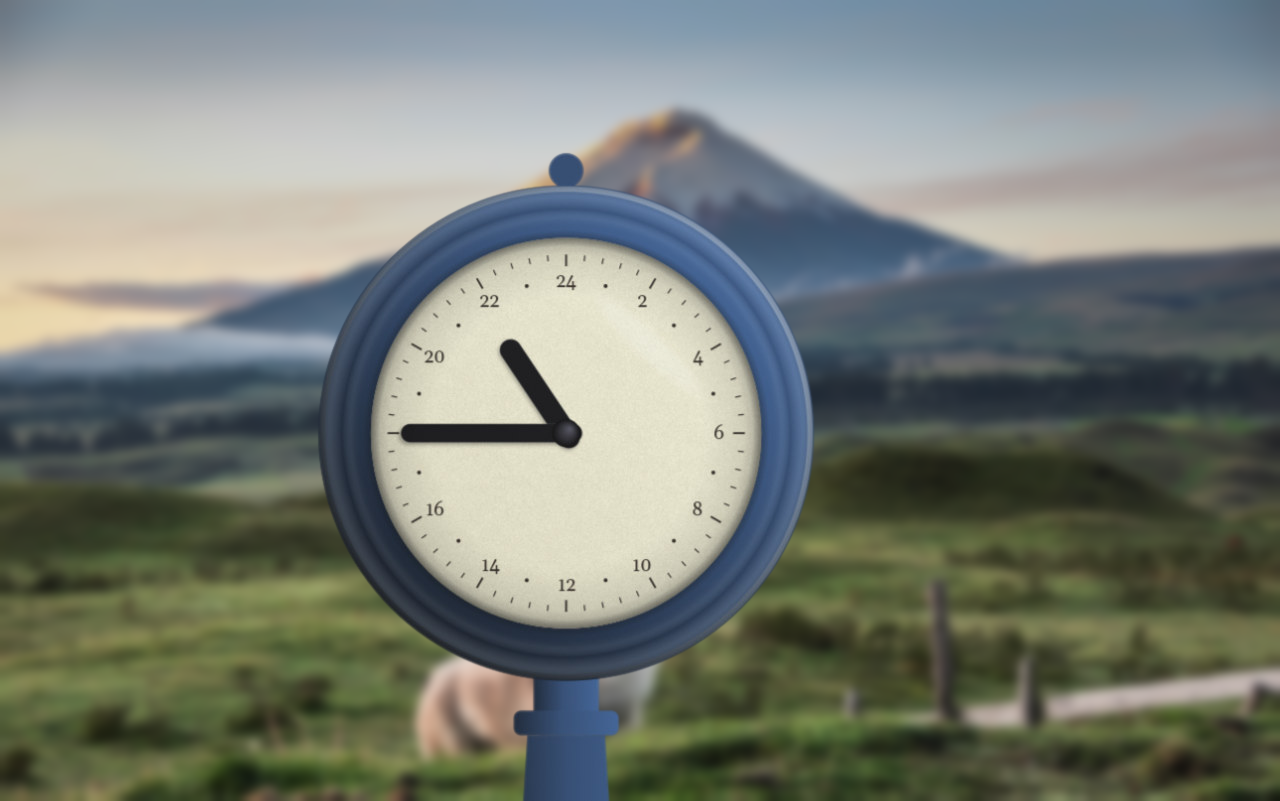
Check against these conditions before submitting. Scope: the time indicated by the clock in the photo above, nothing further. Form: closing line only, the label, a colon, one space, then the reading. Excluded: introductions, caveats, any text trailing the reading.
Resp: 21:45
